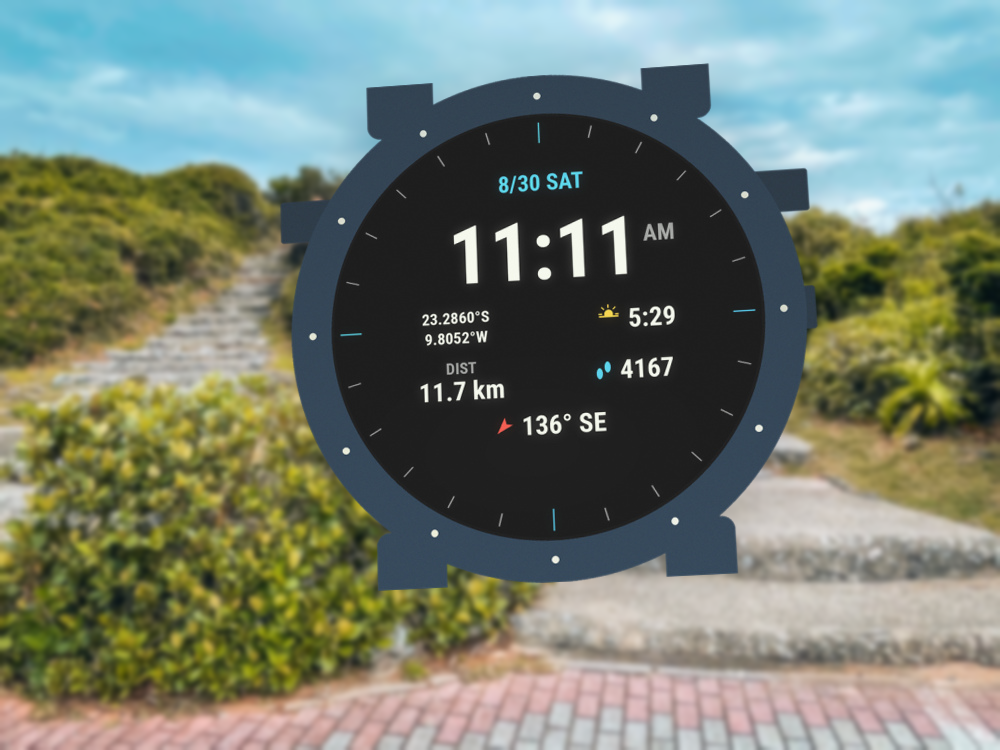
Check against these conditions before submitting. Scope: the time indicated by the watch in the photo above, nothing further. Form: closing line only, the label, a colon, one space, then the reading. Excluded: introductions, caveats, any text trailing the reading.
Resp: 11:11
